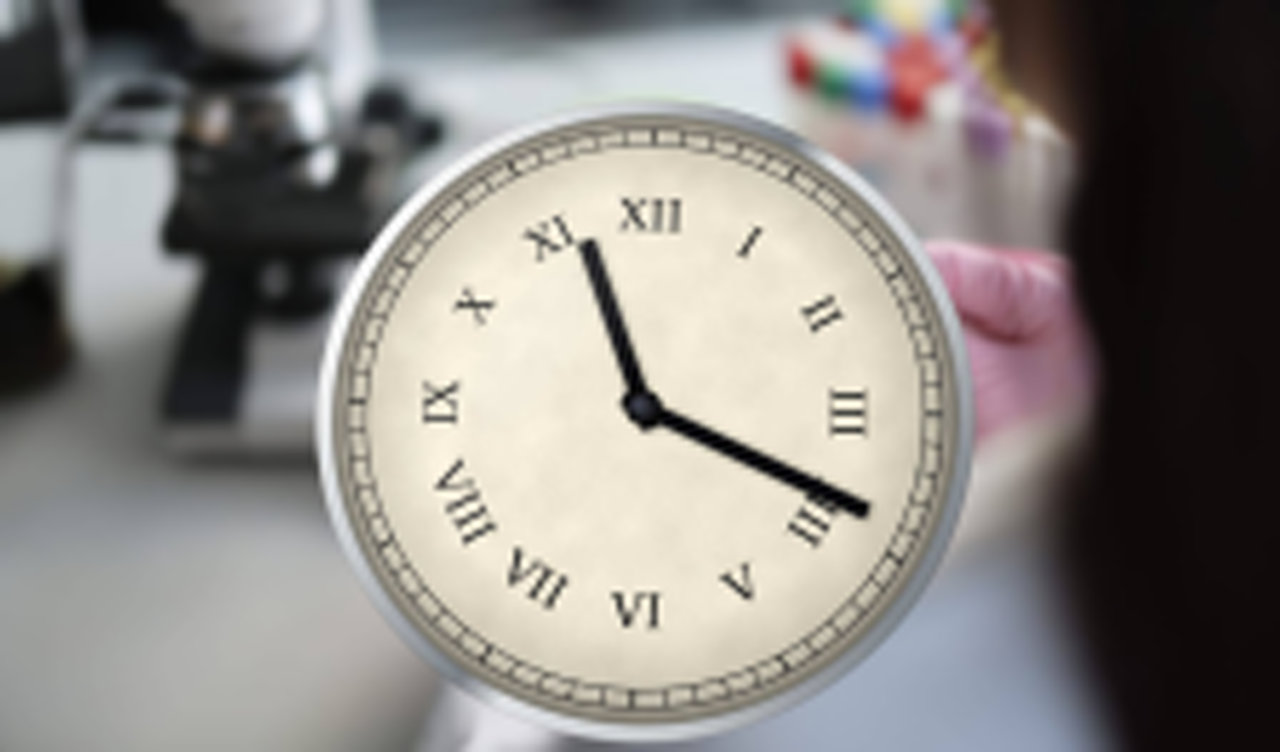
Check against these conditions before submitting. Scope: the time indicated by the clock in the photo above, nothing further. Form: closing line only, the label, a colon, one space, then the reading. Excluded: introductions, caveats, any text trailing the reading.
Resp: 11:19
